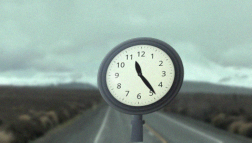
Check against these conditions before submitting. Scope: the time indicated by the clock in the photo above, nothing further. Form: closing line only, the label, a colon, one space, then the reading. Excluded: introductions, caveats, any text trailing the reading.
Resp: 11:24
